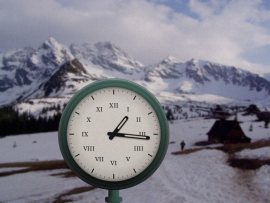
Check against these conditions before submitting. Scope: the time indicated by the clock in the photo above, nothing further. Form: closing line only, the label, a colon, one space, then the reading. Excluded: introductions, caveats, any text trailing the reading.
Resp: 1:16
